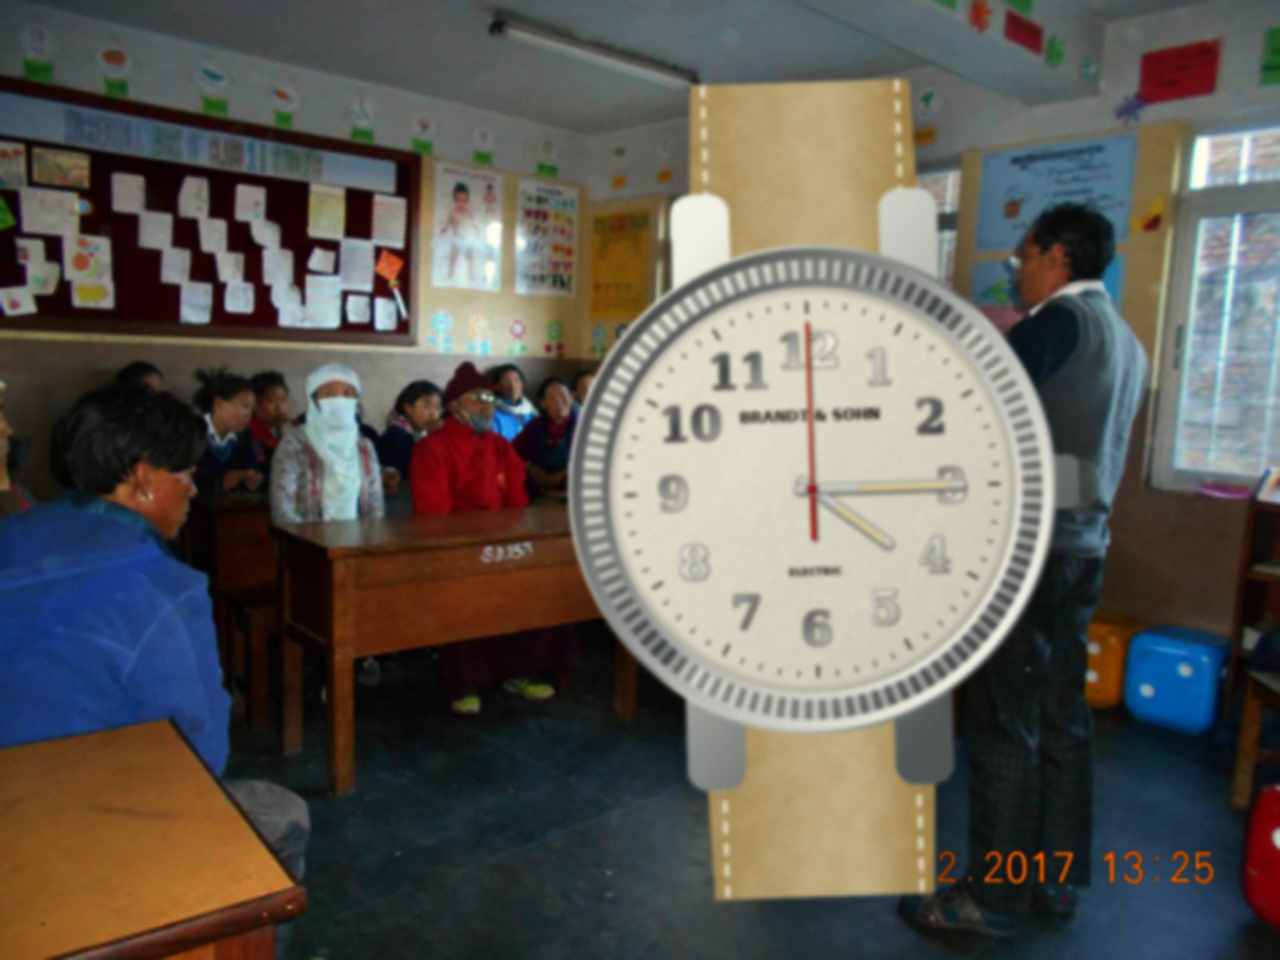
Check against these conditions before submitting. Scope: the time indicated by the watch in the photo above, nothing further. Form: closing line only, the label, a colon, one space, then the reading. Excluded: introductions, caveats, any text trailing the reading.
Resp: 4:15:00
